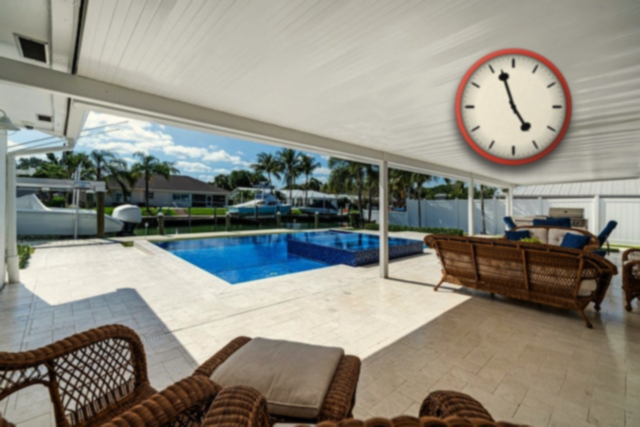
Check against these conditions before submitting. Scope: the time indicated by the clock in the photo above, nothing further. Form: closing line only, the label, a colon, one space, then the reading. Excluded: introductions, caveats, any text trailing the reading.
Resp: 4:57
